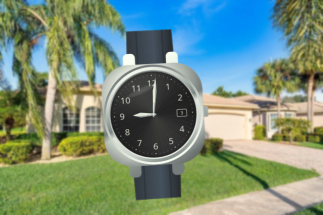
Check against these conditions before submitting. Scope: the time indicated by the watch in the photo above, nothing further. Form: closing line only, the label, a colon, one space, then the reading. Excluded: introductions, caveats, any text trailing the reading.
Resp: 9:01
